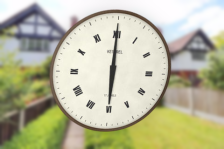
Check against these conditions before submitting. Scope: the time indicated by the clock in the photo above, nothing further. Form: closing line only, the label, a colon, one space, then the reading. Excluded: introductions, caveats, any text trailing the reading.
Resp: 6:00
